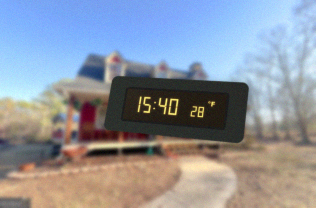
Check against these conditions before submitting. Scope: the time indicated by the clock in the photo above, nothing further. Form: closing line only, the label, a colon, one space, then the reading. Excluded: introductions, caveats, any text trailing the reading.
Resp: 15:40
